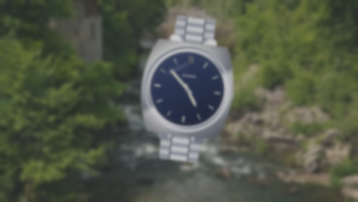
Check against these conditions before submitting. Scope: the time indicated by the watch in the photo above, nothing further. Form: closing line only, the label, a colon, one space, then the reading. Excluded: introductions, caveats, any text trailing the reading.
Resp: 4:52
